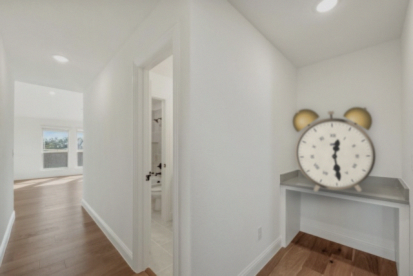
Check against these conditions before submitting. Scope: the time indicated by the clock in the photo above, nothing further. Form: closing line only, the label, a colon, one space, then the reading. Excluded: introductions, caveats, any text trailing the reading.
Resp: 12:29
